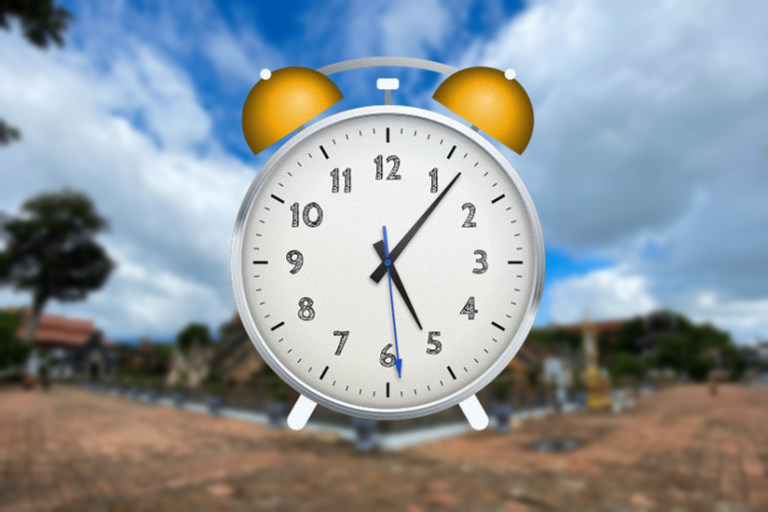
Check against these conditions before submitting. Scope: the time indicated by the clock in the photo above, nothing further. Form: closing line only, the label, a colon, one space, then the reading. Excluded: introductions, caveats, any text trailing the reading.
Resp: 5:06:29
